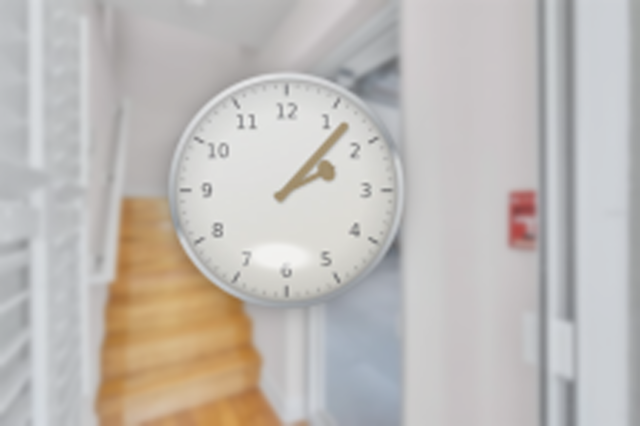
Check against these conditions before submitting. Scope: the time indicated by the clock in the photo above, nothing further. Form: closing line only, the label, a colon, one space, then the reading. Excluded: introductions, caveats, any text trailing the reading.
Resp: 2:07
